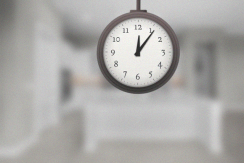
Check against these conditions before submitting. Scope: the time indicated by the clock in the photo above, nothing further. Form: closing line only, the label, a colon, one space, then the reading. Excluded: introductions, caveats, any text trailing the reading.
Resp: 12:06
